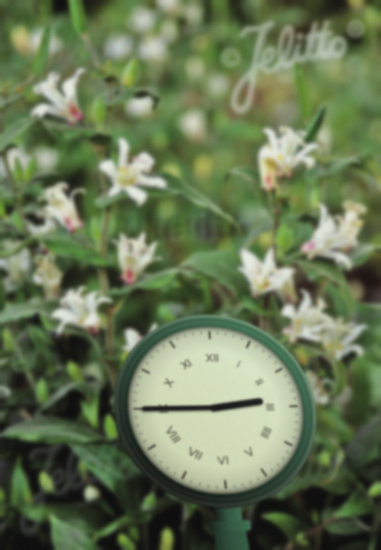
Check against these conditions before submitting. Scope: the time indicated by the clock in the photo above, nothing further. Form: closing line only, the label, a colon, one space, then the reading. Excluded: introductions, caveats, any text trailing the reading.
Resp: 2:45
